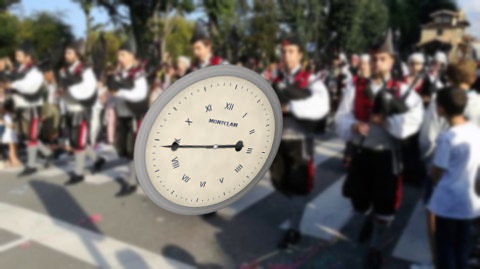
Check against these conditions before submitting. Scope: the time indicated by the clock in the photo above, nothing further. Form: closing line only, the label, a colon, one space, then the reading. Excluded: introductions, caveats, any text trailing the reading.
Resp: 2:44
